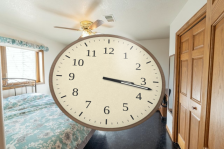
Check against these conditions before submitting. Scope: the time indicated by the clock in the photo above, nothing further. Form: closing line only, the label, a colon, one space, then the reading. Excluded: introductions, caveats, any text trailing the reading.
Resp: 3:17
